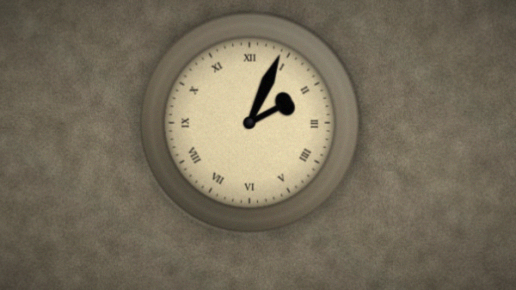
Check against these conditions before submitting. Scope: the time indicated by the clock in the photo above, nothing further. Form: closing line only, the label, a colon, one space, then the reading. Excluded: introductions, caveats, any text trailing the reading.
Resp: 2:04
